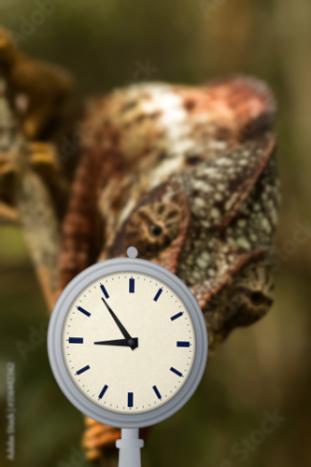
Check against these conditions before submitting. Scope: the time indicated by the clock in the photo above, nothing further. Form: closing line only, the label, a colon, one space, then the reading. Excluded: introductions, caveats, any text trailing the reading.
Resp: 8:54
